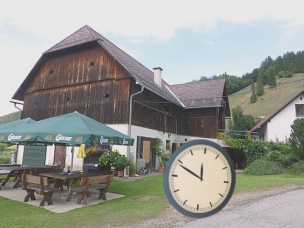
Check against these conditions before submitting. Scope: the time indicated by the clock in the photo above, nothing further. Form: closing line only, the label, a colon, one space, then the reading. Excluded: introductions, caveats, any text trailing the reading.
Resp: 11:49
